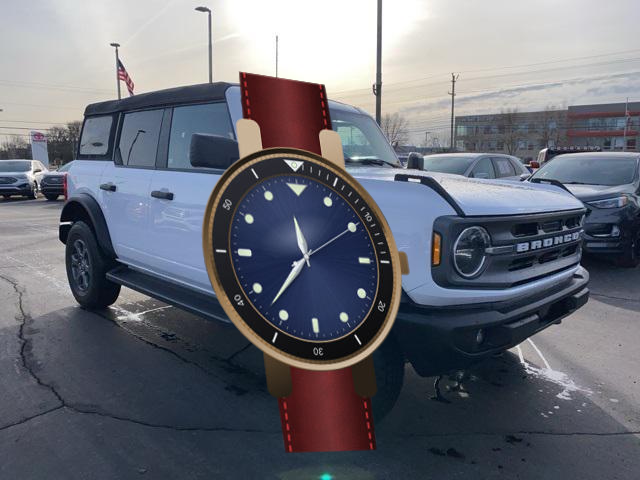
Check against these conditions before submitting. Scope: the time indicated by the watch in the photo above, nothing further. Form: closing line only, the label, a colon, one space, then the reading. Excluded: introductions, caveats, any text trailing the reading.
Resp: 11:37:10
